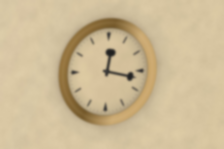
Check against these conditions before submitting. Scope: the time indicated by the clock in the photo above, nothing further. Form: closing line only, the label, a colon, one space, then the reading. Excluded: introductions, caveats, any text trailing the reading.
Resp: 12:17
